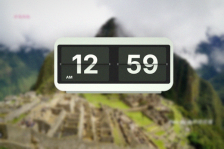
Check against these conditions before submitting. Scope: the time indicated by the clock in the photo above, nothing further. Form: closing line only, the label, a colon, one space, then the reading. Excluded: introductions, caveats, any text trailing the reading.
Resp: 12:59
